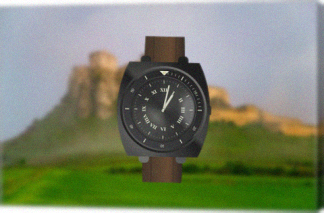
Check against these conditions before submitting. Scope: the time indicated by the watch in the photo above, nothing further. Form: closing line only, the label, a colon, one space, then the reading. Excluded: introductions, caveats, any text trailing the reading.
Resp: 1:02
